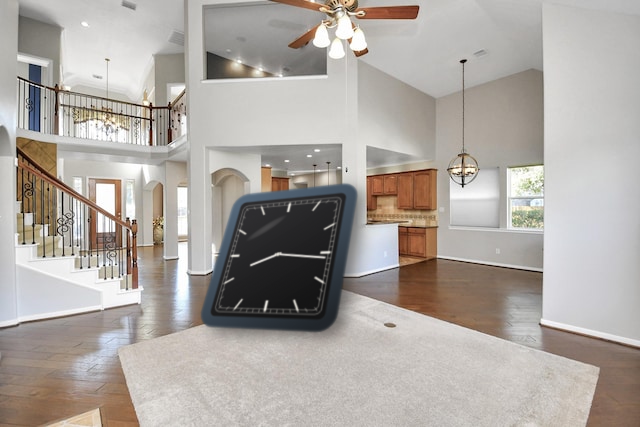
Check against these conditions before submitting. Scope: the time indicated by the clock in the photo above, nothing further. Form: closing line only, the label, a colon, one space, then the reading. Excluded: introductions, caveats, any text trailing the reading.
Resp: 8:16
